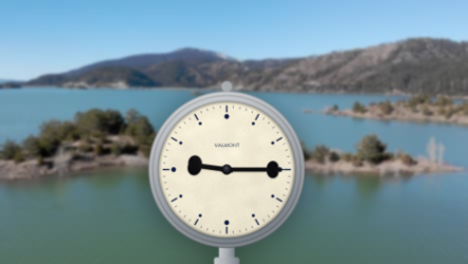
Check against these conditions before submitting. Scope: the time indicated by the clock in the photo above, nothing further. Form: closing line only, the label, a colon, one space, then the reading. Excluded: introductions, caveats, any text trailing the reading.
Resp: 9:15
